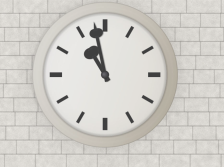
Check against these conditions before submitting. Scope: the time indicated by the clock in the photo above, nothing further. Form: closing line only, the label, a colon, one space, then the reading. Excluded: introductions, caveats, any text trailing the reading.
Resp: 10:58
